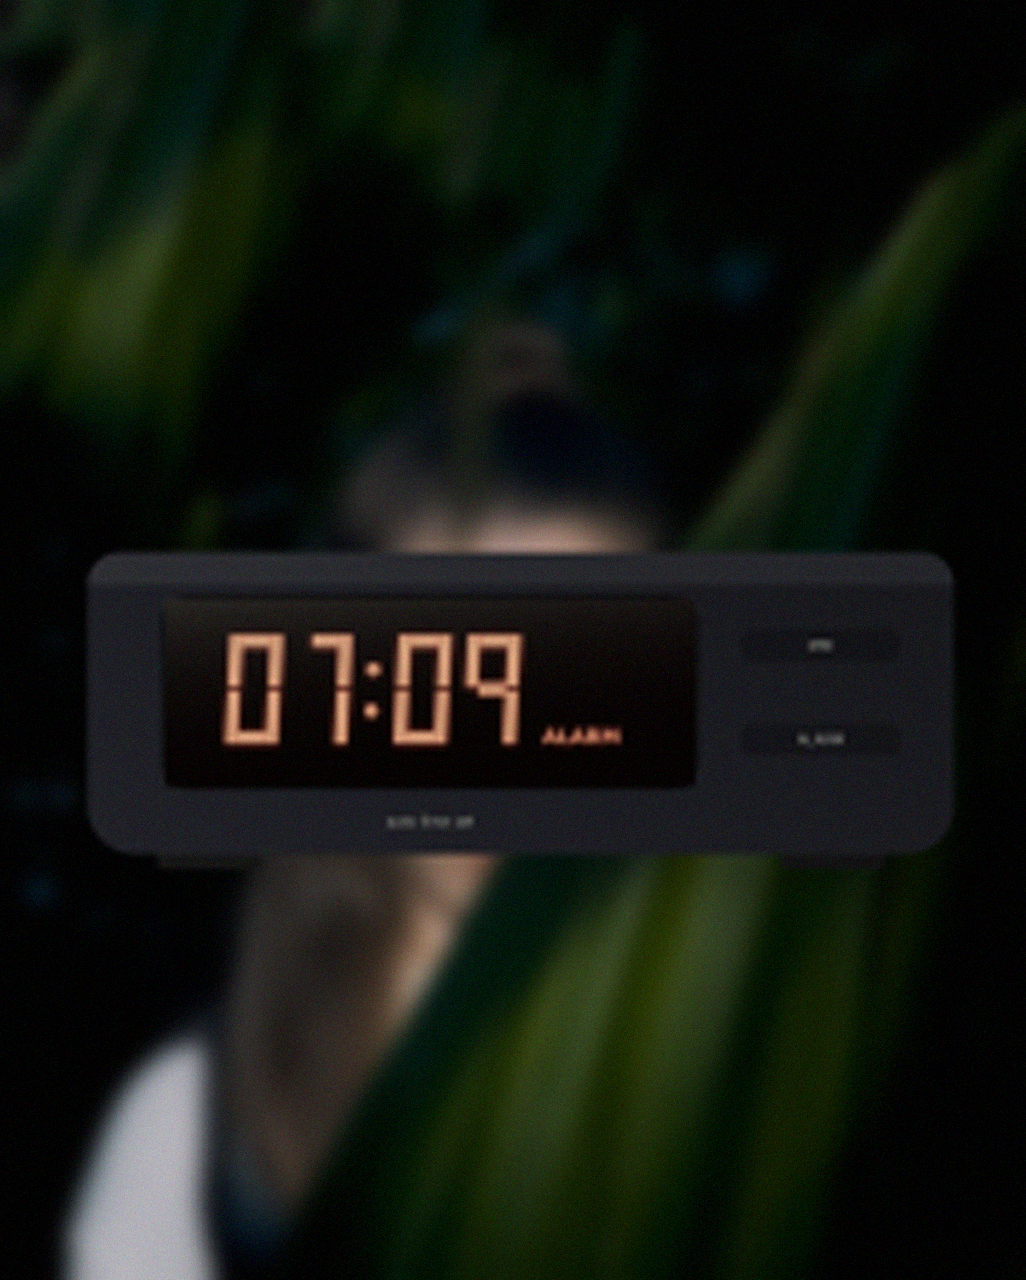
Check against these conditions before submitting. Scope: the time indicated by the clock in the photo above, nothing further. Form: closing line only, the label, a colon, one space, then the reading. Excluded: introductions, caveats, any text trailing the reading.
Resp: 7:09
